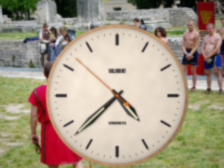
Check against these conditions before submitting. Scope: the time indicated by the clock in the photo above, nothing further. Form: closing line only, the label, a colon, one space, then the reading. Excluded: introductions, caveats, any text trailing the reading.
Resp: 4:37:52
